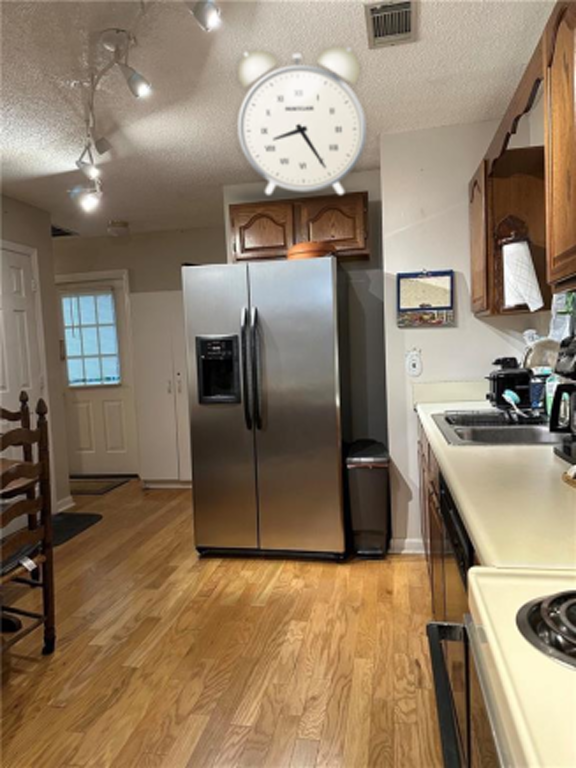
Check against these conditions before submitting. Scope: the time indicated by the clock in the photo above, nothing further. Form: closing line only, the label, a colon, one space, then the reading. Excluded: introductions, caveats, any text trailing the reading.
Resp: 8:25
